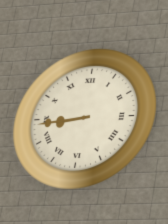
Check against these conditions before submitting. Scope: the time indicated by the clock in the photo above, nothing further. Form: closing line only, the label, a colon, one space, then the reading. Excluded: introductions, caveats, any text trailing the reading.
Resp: 8:44
